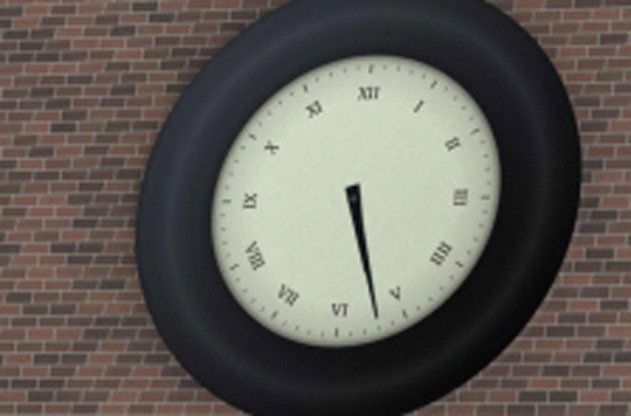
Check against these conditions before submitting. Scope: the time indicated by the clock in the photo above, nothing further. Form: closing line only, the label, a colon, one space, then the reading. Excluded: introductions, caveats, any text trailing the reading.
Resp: 5:27
